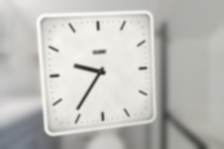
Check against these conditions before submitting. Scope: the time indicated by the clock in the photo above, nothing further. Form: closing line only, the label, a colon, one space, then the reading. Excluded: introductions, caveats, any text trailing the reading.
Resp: 9:36
